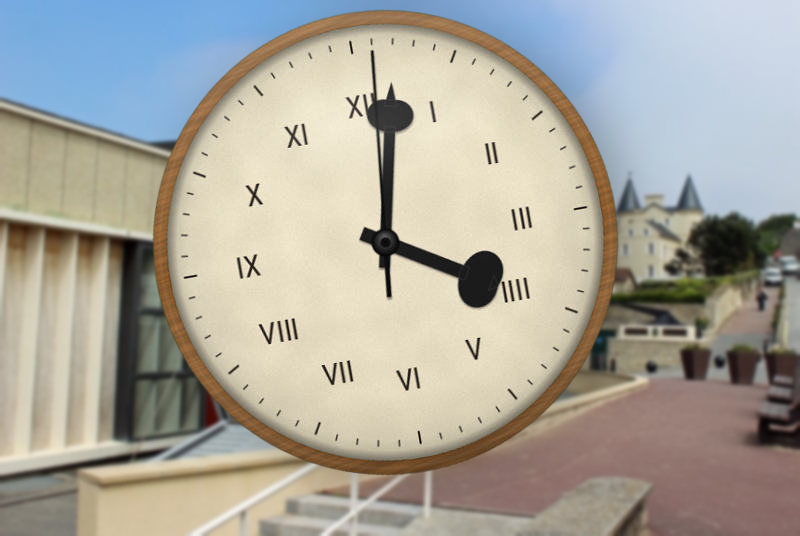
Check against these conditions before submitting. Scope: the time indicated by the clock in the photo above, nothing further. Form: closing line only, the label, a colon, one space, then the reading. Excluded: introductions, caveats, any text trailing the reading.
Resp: 4:02:01
